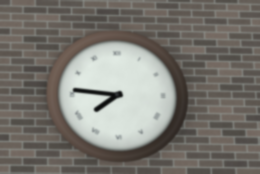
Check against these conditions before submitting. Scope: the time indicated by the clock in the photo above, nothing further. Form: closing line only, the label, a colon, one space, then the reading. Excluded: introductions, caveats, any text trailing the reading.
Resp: 7:46
